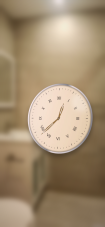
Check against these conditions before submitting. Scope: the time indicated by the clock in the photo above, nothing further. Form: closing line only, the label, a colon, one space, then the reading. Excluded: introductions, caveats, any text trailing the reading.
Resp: 12:38
